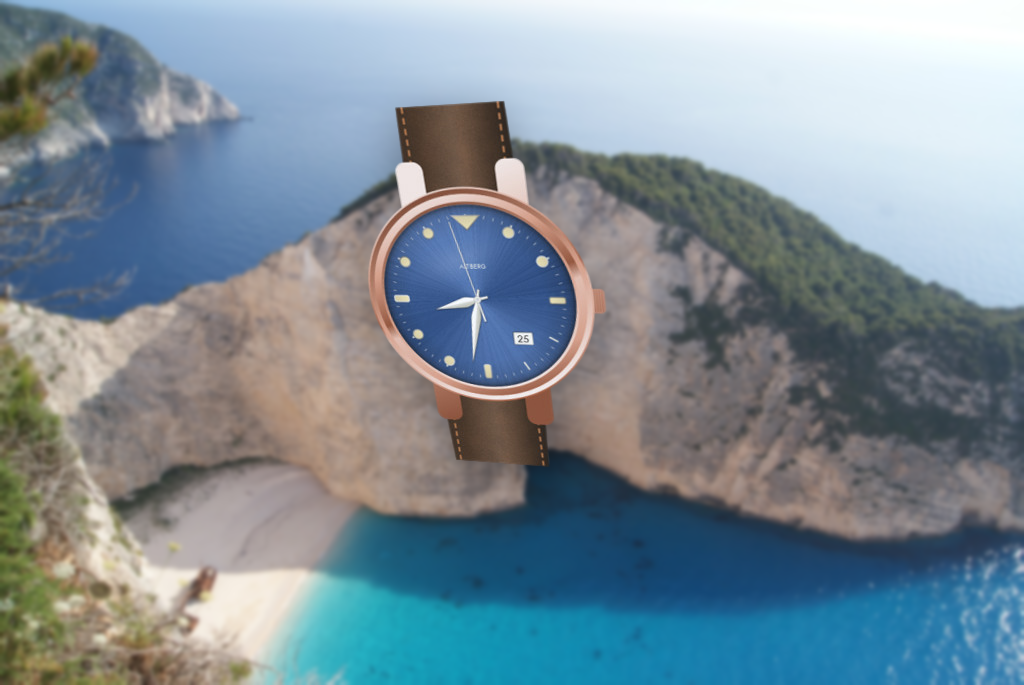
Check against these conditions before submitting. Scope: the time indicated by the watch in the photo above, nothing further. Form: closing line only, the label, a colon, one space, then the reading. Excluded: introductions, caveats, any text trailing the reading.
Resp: 8:31:58
